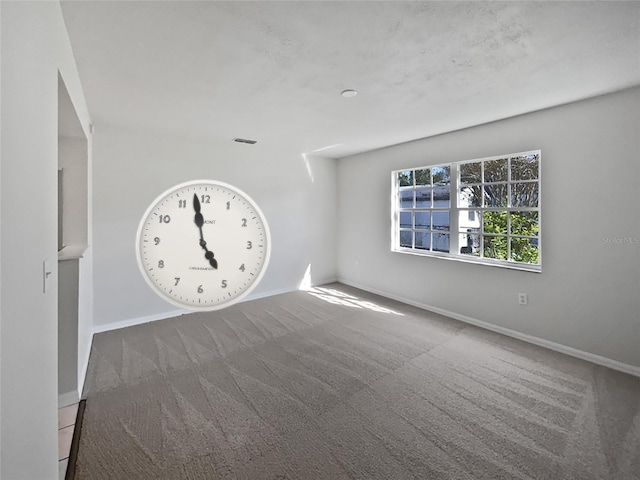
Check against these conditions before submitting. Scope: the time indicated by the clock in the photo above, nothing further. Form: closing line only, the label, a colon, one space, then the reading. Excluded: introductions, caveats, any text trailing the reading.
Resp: 4:58
